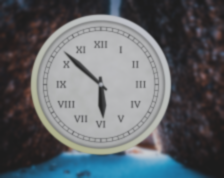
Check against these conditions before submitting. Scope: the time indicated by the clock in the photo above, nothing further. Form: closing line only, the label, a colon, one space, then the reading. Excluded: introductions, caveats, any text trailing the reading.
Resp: 5:52
